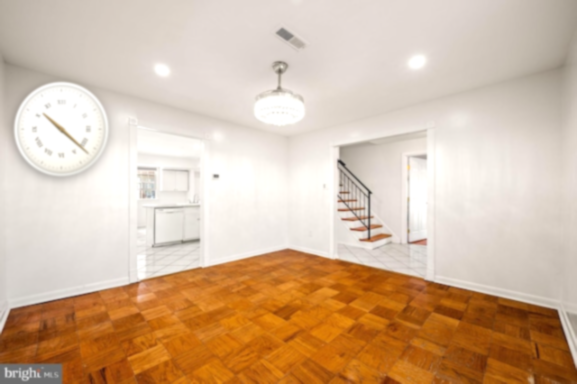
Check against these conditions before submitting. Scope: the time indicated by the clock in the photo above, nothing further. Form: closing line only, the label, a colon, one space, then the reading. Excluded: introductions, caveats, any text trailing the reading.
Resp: 10:22
